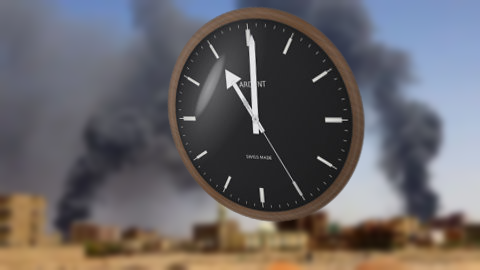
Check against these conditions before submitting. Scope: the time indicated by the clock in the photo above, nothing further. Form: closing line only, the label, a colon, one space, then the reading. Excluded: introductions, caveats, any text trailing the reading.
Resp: 11:00:25
